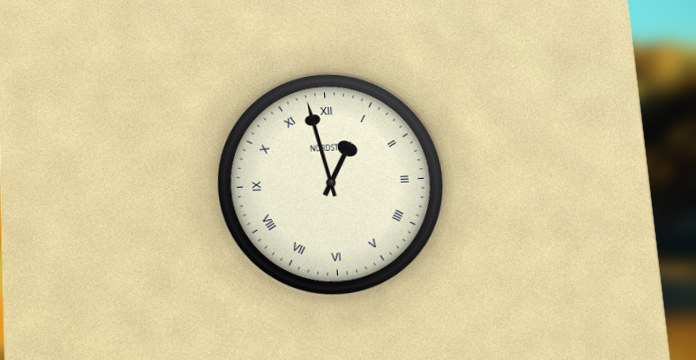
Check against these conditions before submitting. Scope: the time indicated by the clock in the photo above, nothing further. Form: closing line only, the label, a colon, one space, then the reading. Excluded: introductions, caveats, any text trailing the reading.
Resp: 12:58
